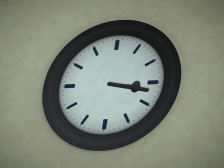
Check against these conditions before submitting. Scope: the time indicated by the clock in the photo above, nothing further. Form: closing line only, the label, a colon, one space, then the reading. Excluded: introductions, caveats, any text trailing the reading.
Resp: 3:17
